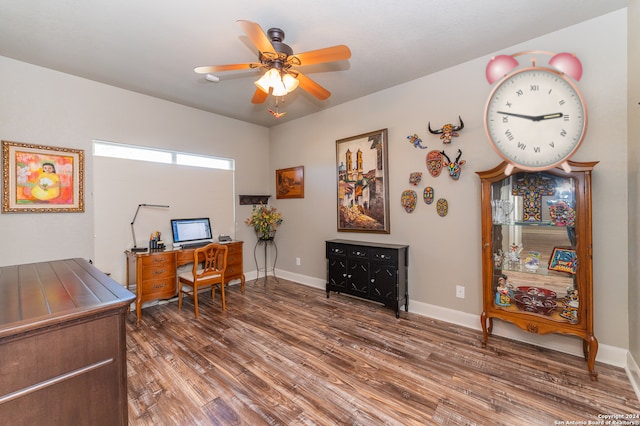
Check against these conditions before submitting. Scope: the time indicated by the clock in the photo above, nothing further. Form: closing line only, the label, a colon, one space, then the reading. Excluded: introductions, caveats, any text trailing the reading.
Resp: 2:47
